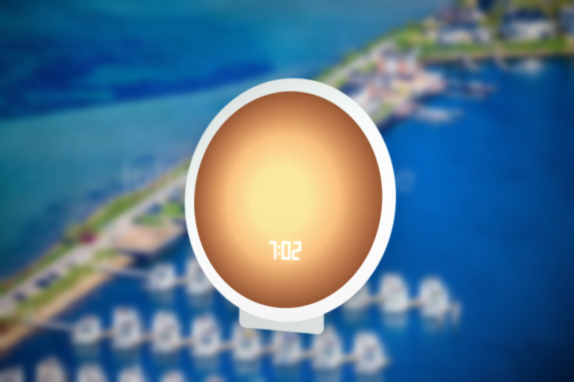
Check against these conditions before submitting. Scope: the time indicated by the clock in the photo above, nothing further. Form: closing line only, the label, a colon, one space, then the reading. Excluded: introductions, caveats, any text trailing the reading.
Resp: 7:02
